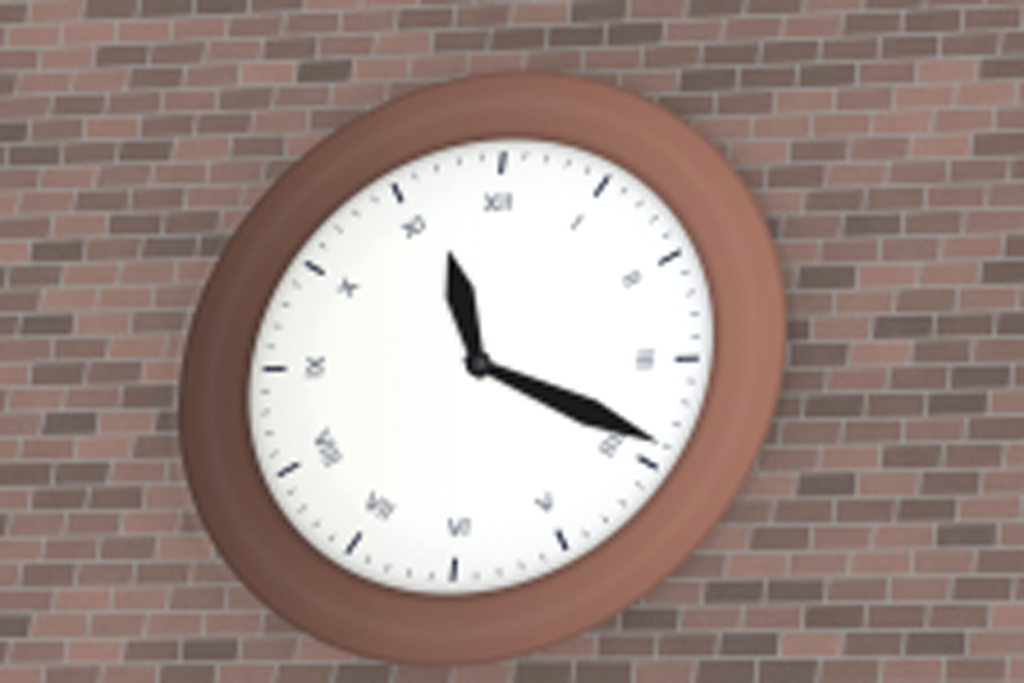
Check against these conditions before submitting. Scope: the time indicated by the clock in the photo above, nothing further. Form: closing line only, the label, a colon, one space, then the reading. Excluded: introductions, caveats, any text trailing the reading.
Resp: 11:19
